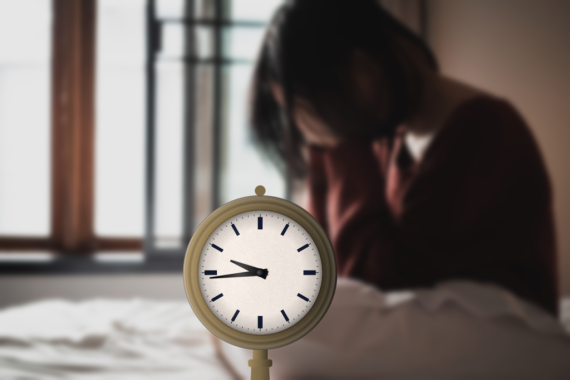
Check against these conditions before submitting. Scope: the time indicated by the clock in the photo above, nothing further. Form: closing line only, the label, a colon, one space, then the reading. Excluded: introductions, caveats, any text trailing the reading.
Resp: 9:44
